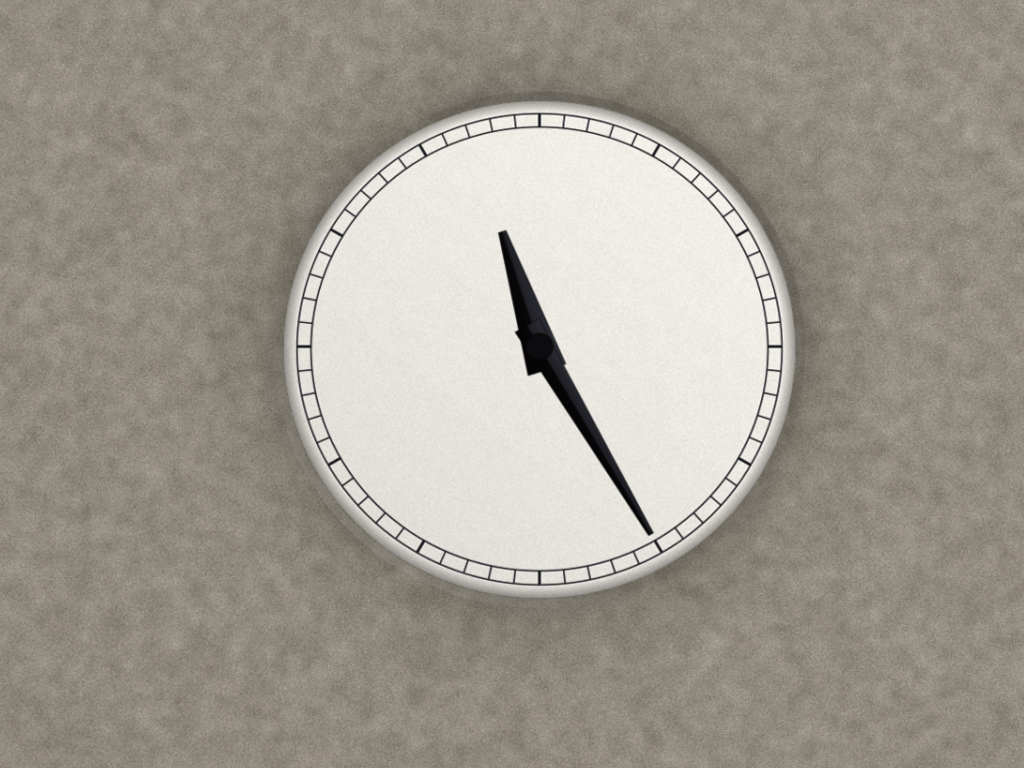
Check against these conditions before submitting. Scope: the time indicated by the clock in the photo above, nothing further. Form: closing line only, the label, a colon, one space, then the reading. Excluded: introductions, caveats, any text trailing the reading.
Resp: 11:25
